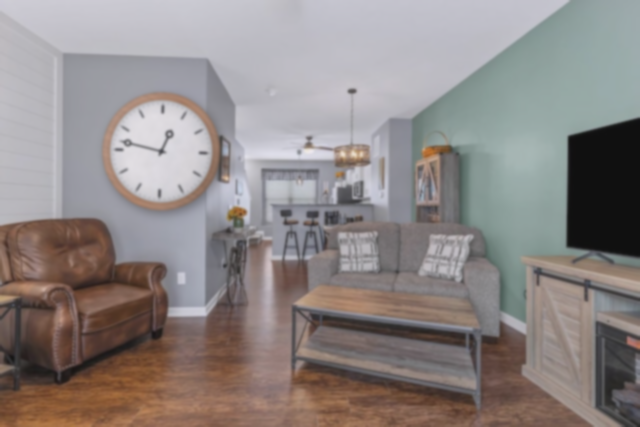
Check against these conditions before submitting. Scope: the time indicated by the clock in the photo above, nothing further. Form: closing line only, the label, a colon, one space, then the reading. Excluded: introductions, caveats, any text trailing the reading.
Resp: 12:47
